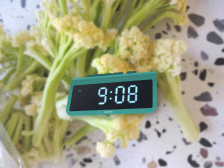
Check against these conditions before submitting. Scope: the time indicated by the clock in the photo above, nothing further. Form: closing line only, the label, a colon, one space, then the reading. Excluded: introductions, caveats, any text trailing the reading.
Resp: 9:08
